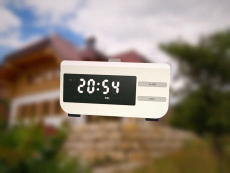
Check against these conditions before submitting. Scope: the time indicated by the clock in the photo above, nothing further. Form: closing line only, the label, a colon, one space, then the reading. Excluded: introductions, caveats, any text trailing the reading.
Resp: 20:54
